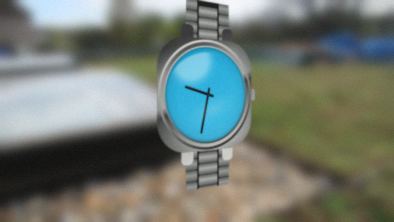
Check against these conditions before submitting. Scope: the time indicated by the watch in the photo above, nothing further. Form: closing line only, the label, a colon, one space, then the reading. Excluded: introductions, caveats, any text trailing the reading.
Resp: 9:32
